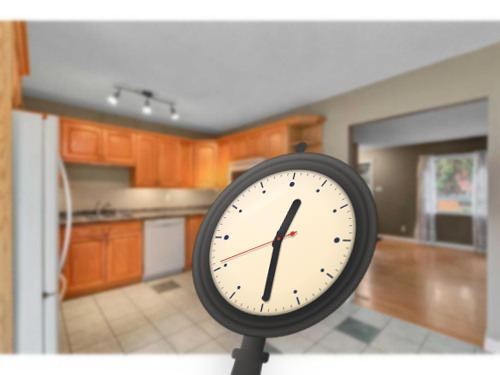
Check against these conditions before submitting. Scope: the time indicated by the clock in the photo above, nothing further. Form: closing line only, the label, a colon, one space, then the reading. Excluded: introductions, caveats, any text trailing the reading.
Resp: 12:29:41
